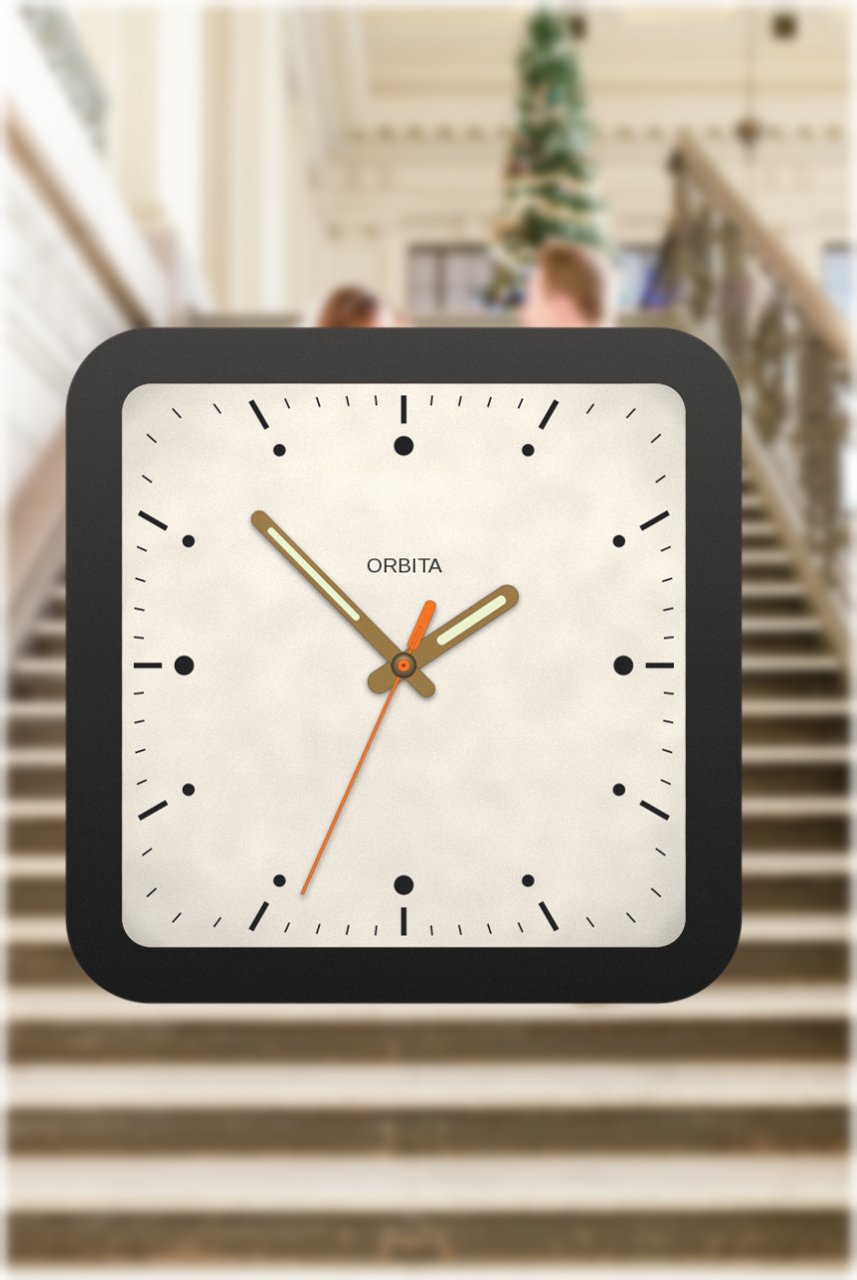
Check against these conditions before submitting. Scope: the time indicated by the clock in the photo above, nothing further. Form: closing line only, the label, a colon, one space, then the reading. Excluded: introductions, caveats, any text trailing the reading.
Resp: 1:52:34
